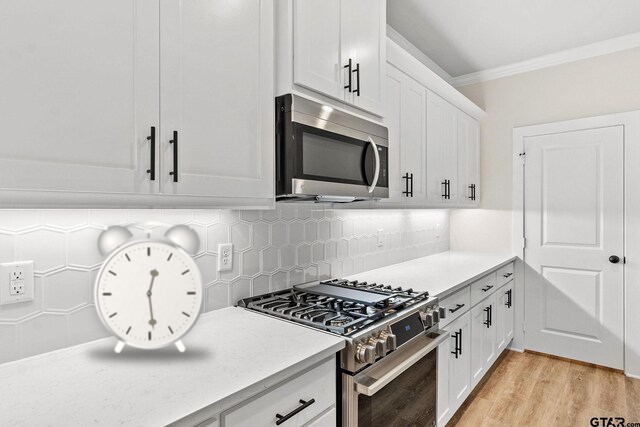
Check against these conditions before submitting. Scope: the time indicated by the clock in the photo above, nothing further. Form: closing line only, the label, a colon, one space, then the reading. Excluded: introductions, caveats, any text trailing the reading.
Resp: 12:29
